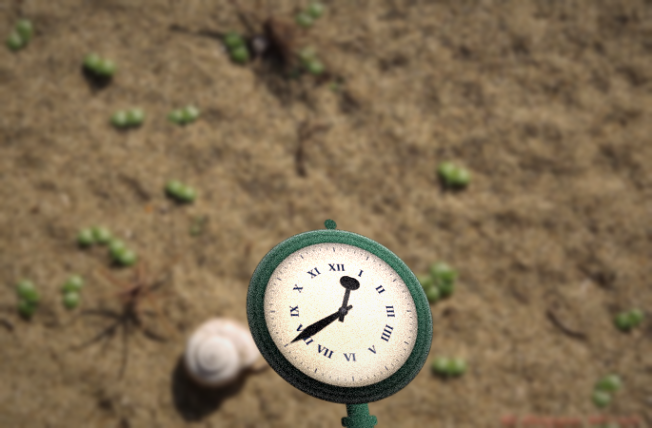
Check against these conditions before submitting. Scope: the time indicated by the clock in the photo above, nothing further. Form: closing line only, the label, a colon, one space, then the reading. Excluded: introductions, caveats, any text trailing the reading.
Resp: 12:40
